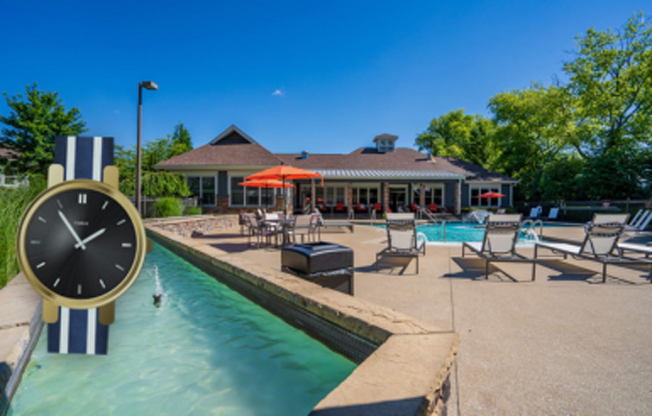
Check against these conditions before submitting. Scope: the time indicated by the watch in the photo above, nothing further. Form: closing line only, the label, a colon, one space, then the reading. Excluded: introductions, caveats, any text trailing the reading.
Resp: 1:54
